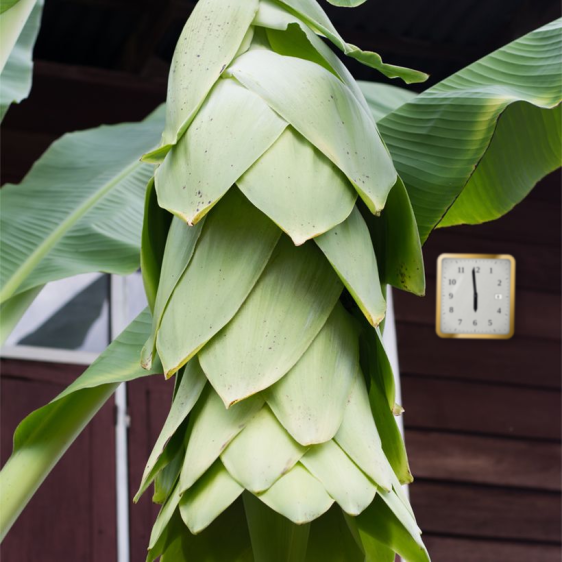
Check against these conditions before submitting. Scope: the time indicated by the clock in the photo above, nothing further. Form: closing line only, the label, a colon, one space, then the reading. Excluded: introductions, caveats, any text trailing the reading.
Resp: 5:59
